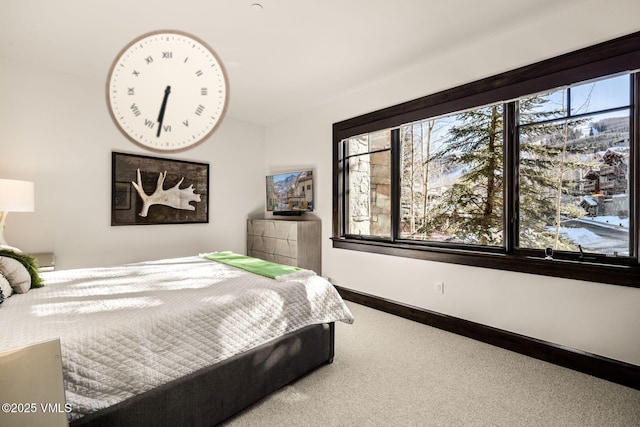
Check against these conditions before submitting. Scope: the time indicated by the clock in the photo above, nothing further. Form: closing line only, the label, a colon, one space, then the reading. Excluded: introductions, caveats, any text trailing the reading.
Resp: 6:32
